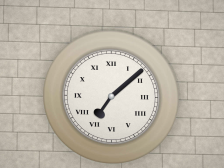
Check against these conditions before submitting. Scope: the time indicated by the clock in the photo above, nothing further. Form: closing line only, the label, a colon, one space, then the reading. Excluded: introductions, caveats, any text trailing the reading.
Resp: 7:08
